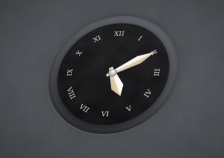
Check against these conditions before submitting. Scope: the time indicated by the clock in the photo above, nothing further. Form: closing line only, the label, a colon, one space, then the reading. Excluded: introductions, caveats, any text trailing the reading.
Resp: 5:10
